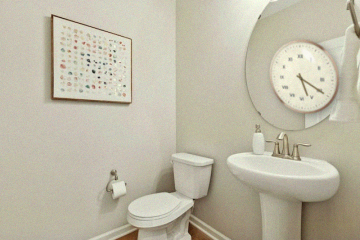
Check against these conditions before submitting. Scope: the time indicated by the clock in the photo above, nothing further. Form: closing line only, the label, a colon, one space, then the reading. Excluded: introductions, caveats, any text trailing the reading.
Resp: 5:20
